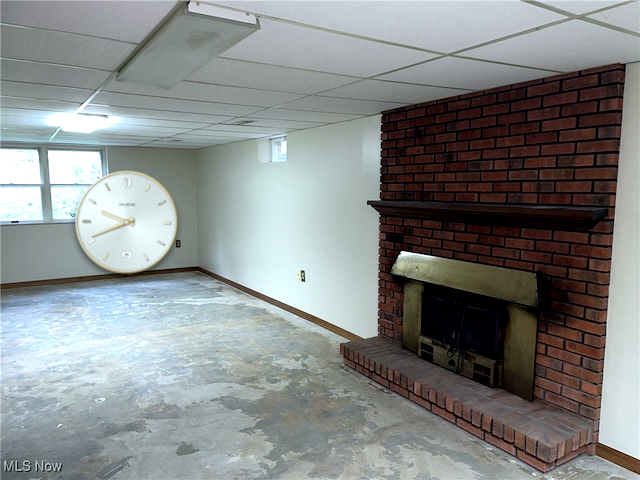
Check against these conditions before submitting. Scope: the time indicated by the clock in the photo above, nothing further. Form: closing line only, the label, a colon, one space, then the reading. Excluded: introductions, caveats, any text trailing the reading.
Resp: 9:41
